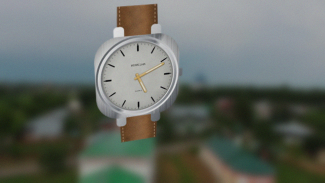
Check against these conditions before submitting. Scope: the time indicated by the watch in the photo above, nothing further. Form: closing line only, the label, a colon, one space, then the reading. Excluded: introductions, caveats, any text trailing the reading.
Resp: 5:11
